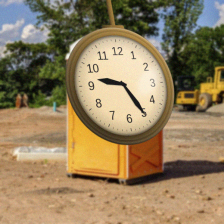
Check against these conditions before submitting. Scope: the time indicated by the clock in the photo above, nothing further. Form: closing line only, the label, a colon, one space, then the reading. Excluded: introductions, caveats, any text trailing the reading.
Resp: 9:25
